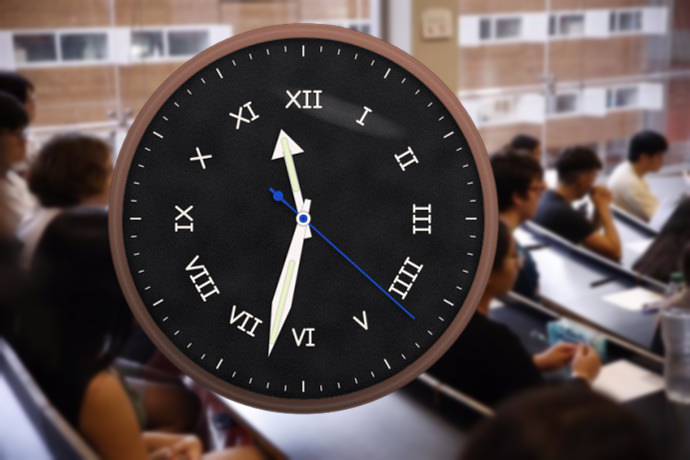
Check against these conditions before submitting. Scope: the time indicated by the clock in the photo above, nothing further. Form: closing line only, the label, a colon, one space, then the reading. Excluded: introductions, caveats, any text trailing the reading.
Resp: 11:32:22
